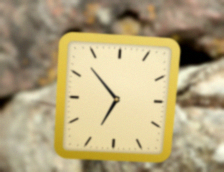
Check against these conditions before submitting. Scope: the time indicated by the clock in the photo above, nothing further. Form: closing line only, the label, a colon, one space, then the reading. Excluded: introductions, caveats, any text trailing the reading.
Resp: 6:53
